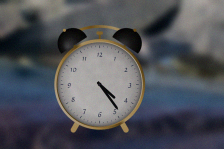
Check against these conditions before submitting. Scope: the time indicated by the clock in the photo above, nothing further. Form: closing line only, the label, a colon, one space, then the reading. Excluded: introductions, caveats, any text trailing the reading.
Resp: 4:24
